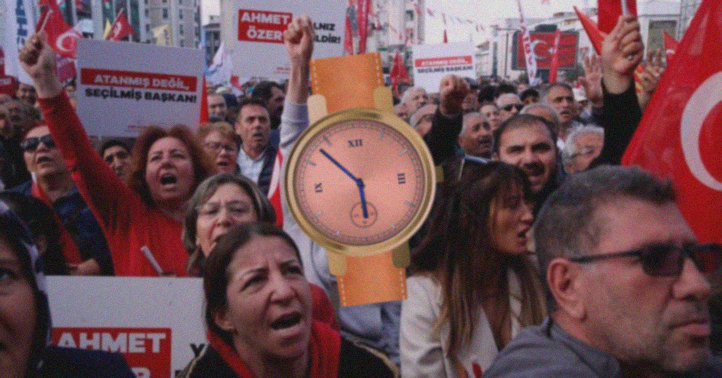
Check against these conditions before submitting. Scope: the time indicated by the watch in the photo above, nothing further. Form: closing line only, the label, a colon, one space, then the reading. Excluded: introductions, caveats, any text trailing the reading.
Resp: 5:53
